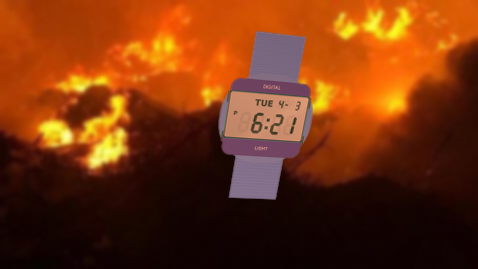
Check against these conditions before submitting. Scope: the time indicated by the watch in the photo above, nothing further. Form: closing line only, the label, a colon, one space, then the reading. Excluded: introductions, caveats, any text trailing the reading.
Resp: 6:21
